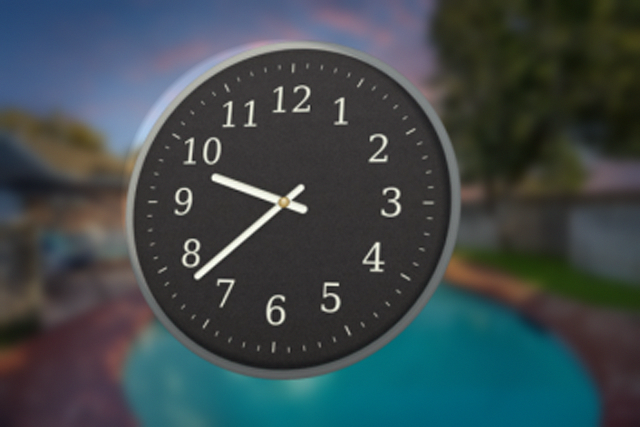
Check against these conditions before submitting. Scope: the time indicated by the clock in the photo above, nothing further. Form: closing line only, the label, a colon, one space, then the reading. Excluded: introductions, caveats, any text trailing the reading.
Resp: 9:38
